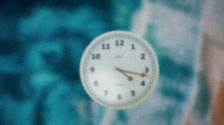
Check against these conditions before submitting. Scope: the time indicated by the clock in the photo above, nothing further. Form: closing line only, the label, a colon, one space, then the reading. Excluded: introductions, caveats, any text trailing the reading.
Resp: 4:17
